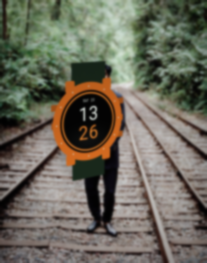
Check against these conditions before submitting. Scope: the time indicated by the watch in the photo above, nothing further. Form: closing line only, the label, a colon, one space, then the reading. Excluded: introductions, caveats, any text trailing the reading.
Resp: 13:26
